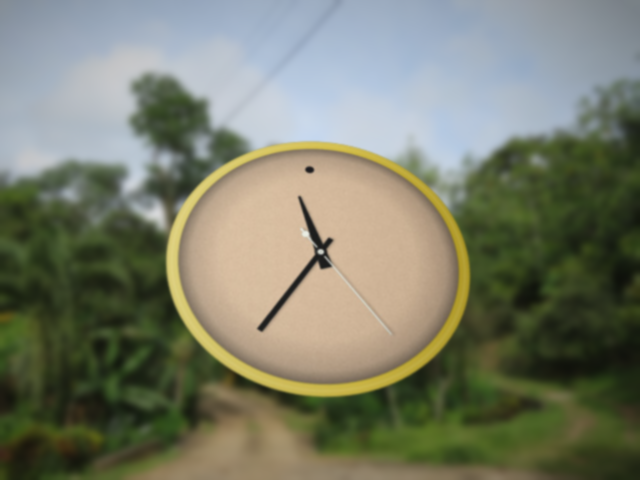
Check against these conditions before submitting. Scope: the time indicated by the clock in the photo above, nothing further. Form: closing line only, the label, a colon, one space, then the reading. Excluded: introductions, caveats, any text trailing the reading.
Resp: 11:36:25
